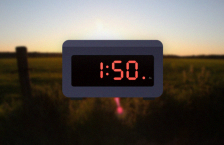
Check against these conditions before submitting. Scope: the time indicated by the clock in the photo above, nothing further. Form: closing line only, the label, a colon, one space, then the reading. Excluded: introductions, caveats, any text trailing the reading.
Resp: 1:50
